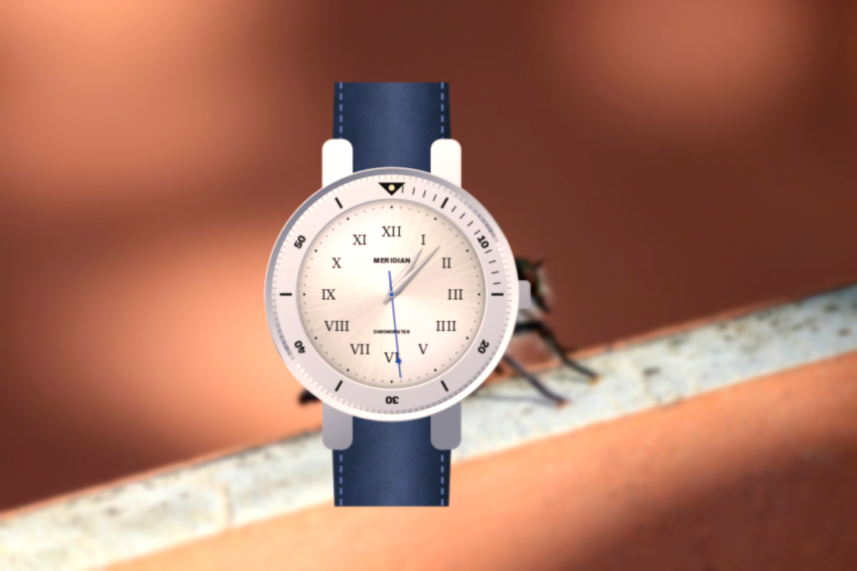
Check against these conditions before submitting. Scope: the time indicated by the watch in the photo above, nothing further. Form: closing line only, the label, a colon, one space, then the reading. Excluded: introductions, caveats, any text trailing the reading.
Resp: 1:07:29
